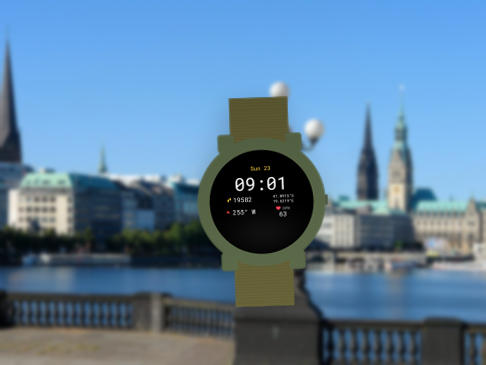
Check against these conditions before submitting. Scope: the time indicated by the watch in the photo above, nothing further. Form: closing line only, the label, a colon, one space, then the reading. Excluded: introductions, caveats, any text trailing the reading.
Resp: 9:01
